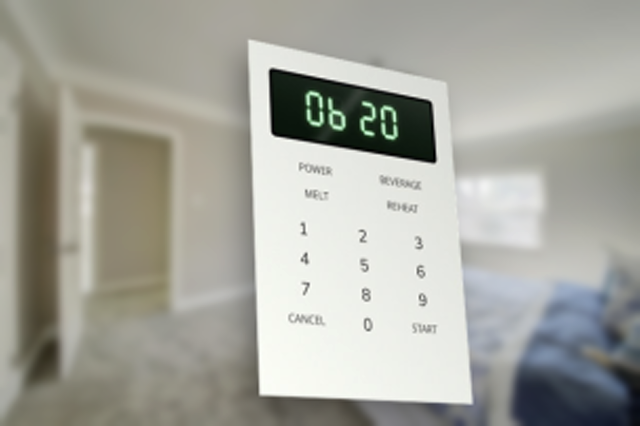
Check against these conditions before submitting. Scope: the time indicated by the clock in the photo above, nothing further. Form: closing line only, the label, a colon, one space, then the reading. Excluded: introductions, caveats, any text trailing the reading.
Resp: 6:20
